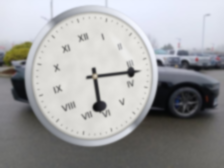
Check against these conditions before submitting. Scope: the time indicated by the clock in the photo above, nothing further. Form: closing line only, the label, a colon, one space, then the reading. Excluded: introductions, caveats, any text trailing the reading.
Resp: 6:17
